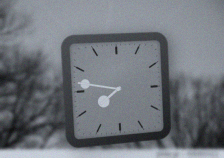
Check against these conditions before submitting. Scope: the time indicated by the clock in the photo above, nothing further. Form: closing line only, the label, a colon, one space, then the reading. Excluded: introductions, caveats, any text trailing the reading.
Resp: 7:47
